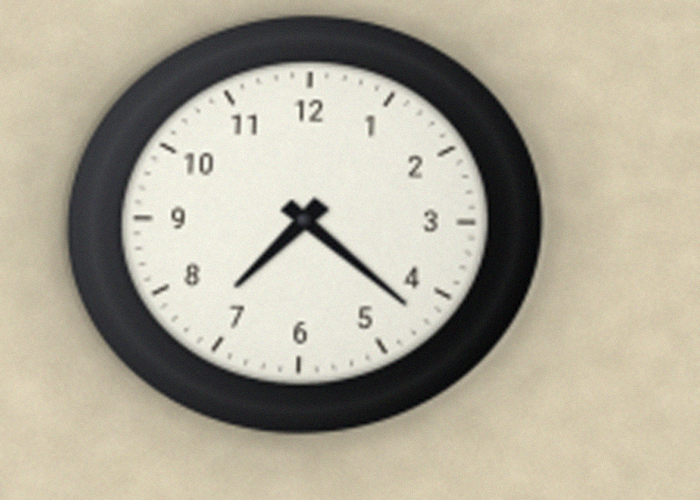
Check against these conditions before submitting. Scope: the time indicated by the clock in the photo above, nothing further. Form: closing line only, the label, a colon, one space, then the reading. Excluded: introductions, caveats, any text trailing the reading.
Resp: 7:22
